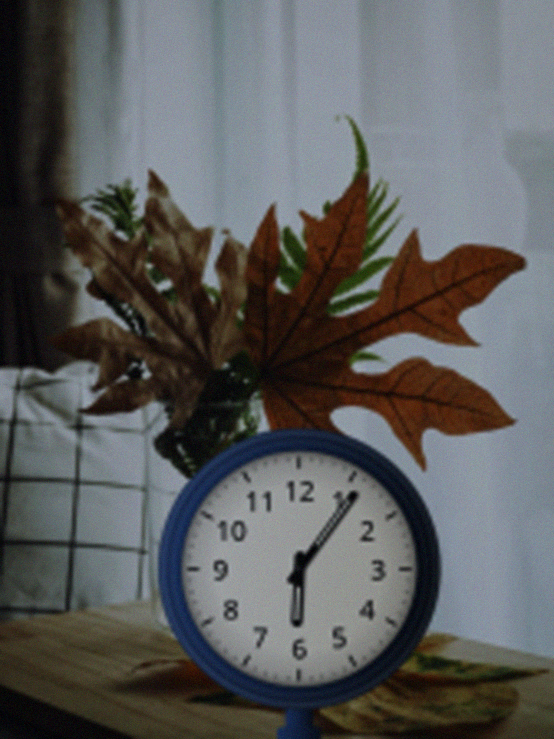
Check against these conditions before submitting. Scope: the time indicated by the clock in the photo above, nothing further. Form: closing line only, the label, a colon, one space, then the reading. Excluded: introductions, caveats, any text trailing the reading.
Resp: 6:06
